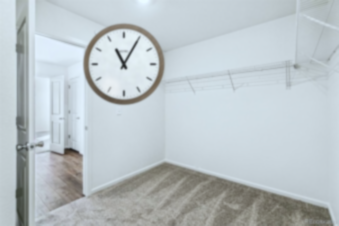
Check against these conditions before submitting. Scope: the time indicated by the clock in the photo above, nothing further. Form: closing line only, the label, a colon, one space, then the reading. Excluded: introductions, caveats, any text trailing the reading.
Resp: 11:05
